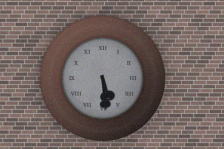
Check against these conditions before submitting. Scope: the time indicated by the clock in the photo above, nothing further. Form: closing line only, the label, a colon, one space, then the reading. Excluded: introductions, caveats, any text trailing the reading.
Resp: 5:29
